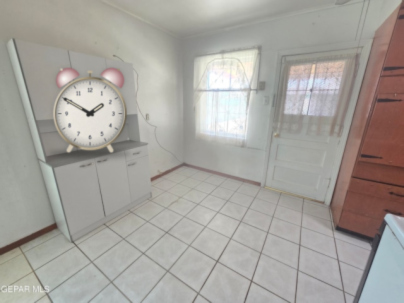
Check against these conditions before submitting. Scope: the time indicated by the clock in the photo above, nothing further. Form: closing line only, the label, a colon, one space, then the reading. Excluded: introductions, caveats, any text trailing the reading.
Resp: 1:50
